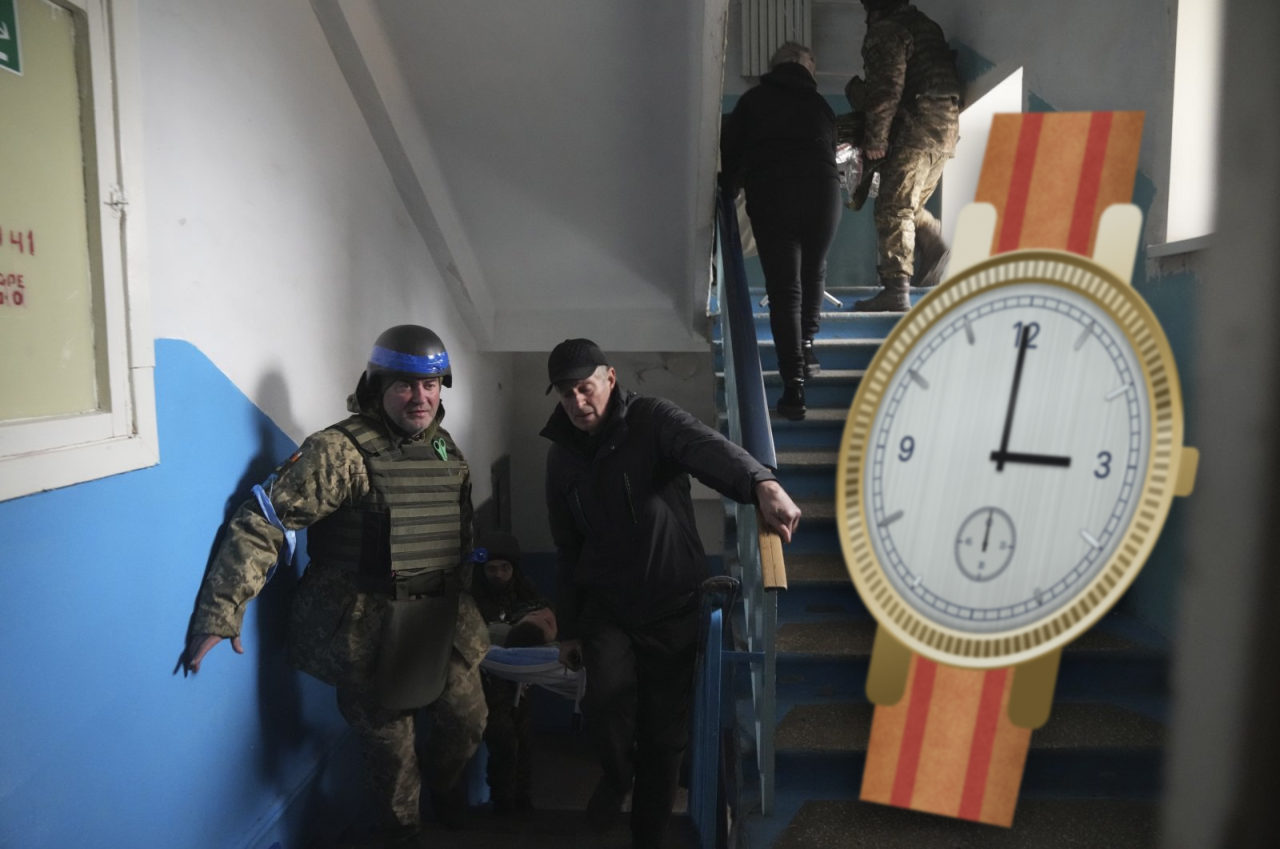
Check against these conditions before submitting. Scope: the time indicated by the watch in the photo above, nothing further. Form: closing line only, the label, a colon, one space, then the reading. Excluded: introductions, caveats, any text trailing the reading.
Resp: 3:00
